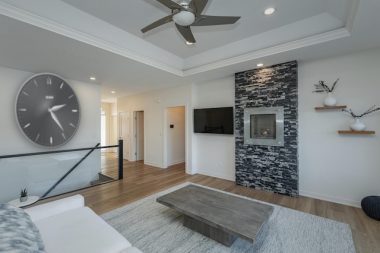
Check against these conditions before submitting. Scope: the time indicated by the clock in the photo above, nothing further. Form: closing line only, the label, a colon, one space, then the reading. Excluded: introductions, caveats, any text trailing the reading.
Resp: 2:24
